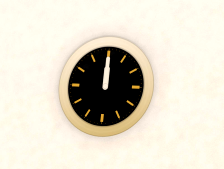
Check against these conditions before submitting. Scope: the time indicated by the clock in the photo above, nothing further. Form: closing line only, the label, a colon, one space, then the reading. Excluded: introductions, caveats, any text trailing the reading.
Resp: 12:00
